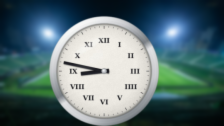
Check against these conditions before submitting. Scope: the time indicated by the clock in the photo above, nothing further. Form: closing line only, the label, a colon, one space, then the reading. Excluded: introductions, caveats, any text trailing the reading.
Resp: 8:47
